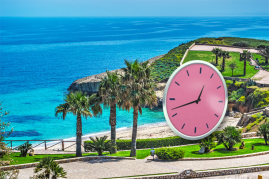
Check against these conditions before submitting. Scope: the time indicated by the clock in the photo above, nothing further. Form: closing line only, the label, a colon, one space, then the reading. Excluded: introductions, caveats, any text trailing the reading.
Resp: 12:42
